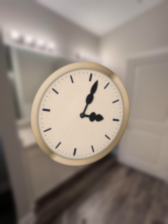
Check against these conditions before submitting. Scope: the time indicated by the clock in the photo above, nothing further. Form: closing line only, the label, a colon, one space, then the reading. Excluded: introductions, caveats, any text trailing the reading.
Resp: 3:02
